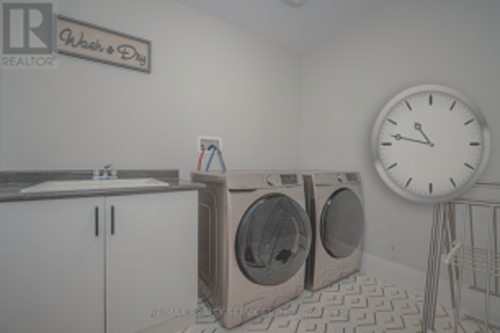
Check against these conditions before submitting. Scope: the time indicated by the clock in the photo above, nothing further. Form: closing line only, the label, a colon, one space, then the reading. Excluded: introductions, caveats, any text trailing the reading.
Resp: 10:47
